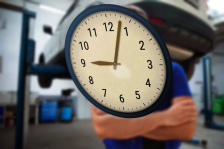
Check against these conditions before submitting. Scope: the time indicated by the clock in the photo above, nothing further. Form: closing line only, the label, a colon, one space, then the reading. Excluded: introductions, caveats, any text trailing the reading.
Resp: 9:03
